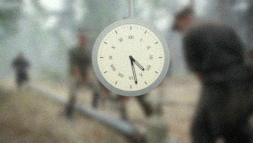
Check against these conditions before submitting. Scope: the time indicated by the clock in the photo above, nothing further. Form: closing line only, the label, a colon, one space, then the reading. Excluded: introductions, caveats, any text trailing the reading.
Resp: 4:28
